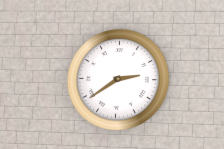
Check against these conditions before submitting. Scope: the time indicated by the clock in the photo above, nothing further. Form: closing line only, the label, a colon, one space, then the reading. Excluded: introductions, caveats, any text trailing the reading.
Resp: 2:39
